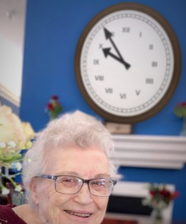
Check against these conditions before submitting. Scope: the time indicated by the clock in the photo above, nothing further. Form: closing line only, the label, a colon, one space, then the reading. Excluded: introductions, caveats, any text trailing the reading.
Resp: 9:54
